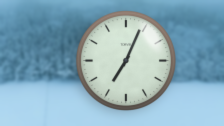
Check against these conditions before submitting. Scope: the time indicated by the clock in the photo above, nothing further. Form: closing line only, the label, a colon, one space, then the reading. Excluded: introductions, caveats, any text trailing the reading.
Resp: 7:04
